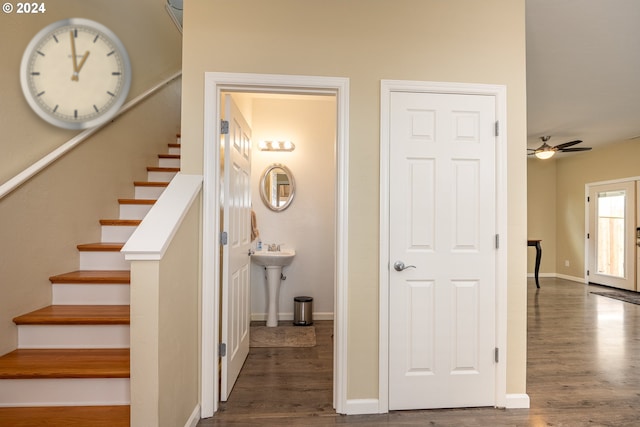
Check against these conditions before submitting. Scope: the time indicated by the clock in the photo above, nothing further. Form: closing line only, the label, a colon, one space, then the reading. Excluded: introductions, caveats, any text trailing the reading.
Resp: 12:59
